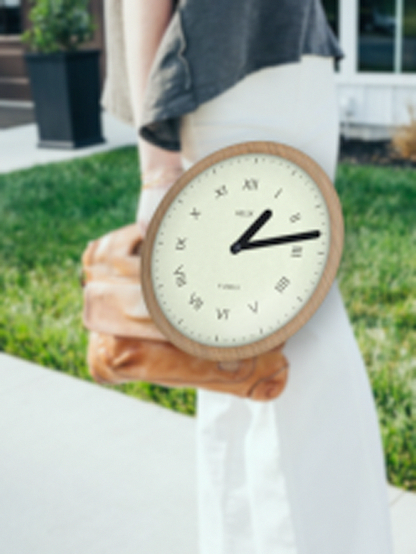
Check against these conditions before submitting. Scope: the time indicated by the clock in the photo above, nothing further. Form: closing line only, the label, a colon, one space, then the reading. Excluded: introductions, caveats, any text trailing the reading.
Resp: 1:13
